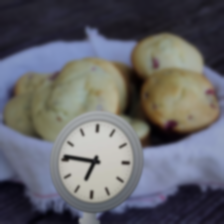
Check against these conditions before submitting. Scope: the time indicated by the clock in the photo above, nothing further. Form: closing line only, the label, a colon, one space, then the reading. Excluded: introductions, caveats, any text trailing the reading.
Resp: 6:46
